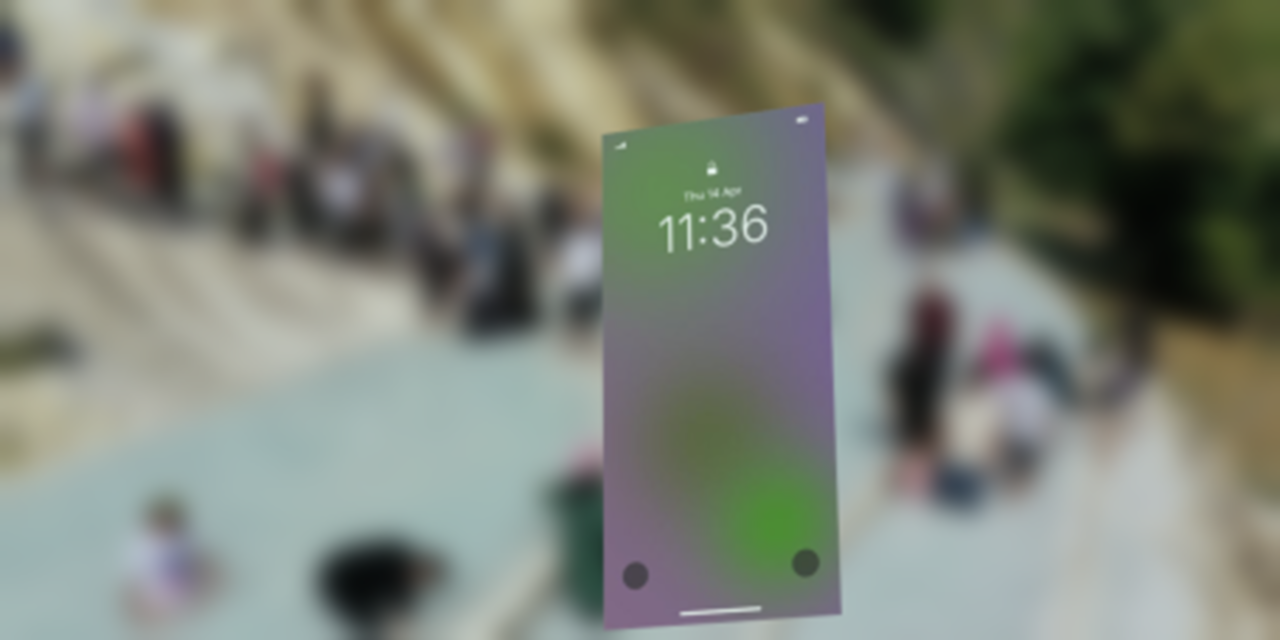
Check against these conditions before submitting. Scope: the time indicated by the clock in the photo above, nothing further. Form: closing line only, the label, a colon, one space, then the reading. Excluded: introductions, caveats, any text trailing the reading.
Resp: 11:36
